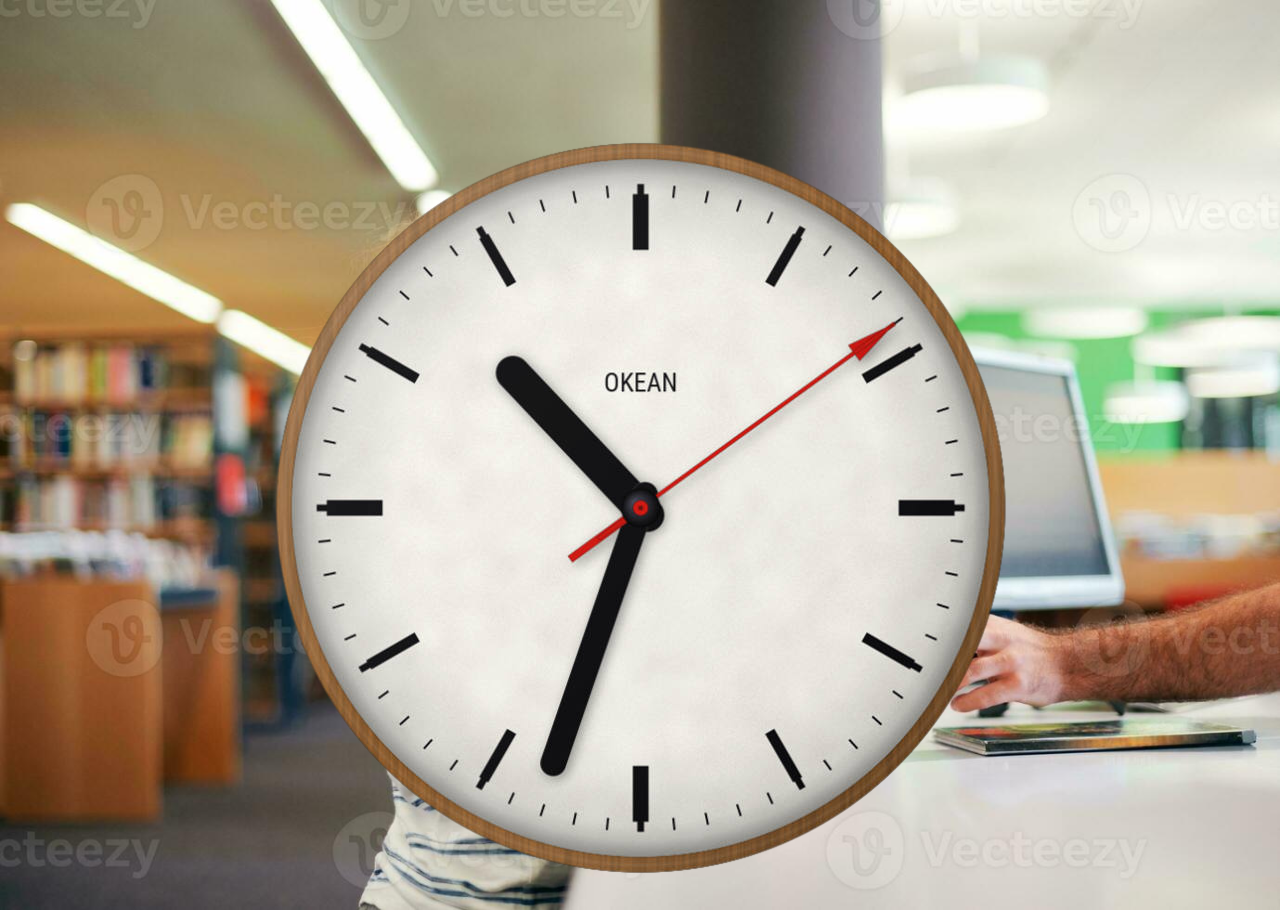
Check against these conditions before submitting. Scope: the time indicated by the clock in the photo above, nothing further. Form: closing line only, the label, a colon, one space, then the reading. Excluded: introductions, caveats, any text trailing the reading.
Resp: 10:33:09
